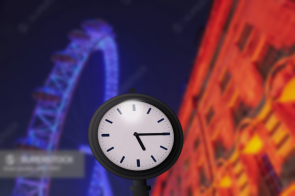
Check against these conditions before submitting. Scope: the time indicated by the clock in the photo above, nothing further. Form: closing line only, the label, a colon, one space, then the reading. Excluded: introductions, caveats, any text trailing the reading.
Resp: 5:15
